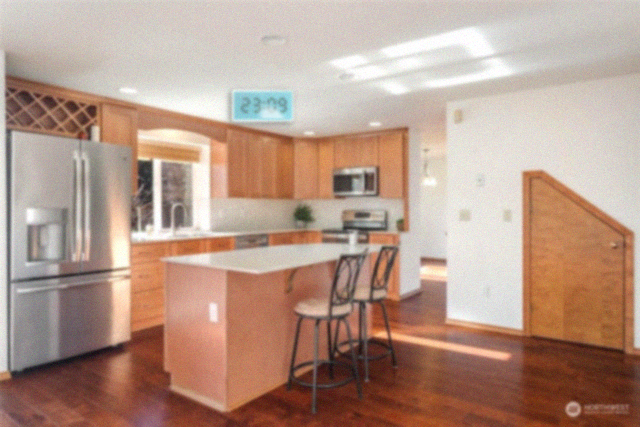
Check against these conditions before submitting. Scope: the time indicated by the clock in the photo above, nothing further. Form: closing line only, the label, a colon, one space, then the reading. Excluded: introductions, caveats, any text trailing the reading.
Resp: 23:09
